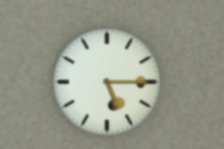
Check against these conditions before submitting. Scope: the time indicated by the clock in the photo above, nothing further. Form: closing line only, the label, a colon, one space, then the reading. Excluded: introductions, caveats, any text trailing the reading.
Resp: 5:15
